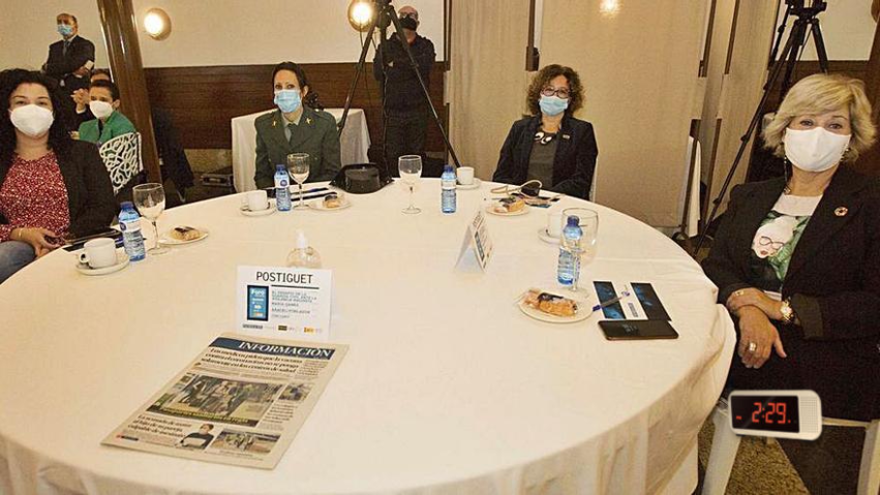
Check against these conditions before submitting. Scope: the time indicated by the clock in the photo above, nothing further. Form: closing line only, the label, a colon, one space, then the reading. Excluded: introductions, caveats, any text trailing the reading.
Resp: 2:29
